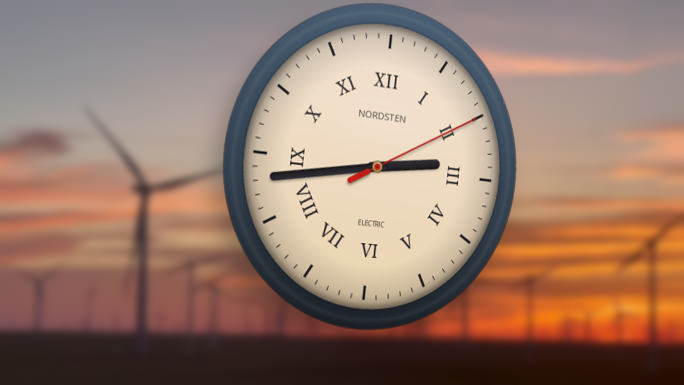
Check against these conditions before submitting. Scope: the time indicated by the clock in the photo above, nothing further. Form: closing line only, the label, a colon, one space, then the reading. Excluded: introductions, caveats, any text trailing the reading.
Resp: 2:43:10
